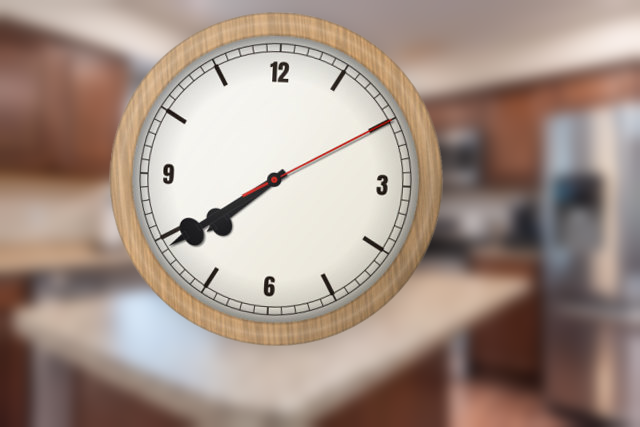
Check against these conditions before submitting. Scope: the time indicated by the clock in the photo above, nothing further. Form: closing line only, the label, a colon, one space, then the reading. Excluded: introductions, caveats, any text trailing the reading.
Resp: 7:39:10
